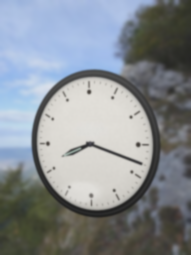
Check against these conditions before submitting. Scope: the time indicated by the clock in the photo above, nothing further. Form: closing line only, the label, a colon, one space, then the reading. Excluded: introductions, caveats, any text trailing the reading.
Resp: 8:18
